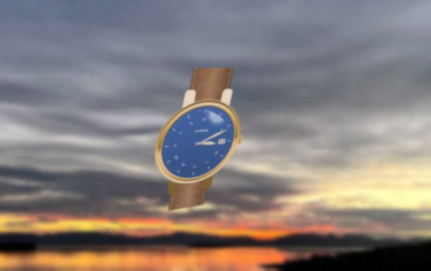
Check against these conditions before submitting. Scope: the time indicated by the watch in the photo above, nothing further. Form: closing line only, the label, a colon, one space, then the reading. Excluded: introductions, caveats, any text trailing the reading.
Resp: 3:11
